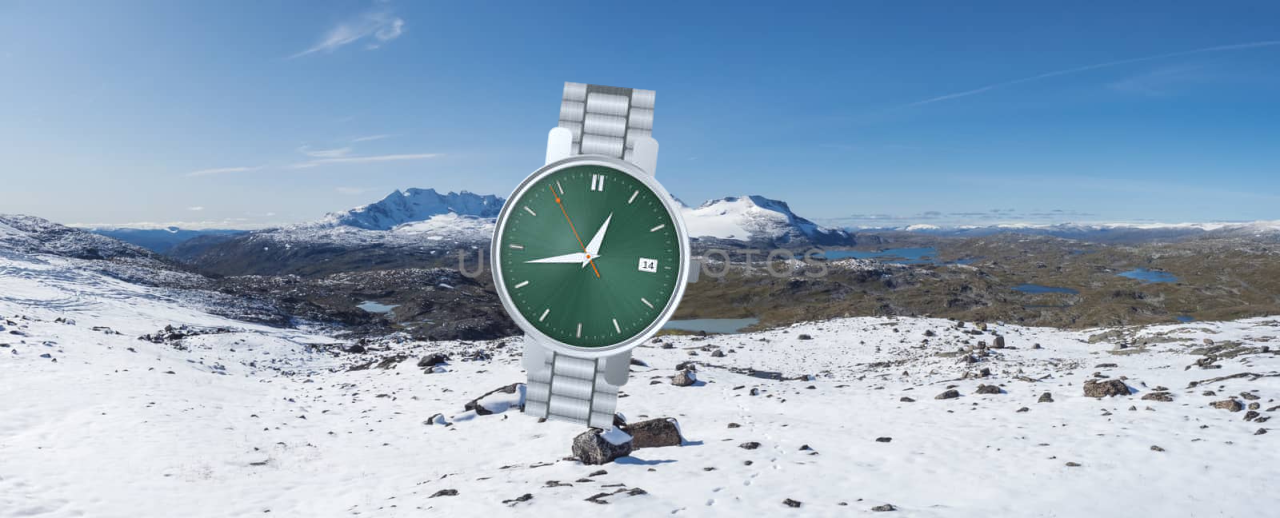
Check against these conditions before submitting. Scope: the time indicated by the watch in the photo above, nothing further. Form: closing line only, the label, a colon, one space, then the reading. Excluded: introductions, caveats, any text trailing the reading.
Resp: 12:42:54
